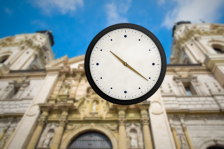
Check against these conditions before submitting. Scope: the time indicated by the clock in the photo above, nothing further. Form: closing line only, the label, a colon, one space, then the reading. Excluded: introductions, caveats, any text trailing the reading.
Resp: 10:21
